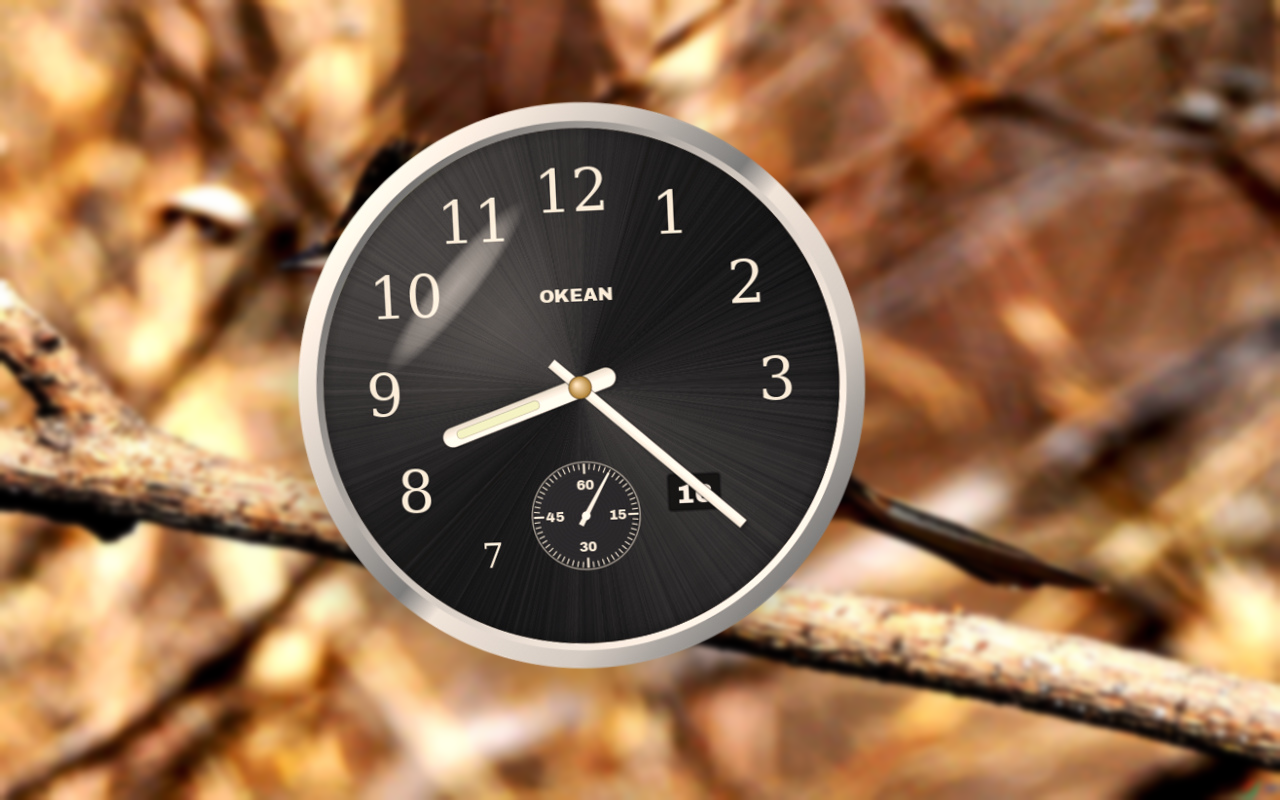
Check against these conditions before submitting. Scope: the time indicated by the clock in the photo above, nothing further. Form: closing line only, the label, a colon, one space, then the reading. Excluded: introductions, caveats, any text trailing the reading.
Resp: 8:22:05
